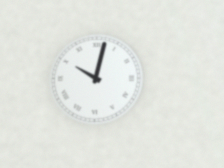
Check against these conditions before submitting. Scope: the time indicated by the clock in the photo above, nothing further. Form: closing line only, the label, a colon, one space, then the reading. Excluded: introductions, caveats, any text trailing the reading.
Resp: 10:02
